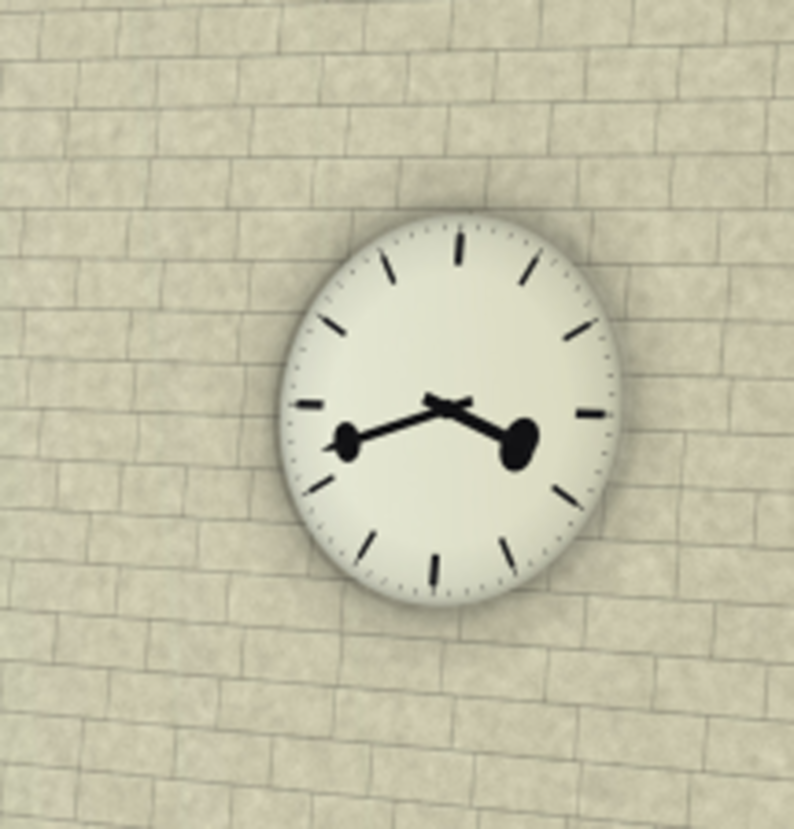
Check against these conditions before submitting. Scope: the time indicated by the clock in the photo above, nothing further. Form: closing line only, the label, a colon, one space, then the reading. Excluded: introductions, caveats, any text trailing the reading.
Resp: 3:42
